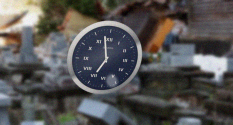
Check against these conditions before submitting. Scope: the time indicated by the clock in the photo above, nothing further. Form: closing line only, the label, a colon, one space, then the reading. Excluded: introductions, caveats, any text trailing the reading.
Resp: 6:58
